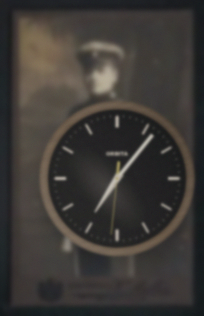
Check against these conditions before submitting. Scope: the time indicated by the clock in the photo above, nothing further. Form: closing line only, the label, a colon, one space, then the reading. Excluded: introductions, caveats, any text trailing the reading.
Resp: 7:06:31
